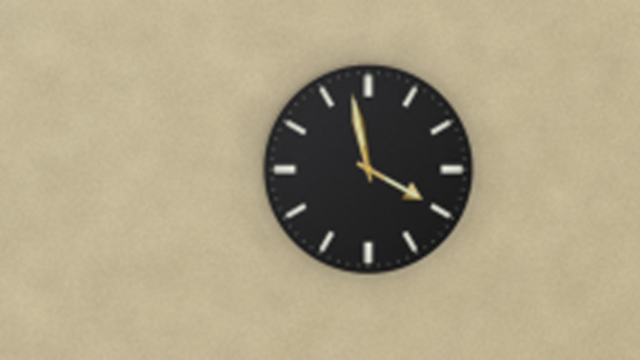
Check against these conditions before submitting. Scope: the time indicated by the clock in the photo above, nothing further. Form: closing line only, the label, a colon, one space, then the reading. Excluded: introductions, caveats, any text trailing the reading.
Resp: 3:58
